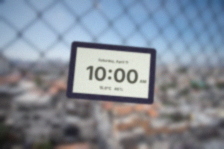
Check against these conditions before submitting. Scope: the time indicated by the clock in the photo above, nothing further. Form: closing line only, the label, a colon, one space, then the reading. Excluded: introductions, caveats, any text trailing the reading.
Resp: 10:00
